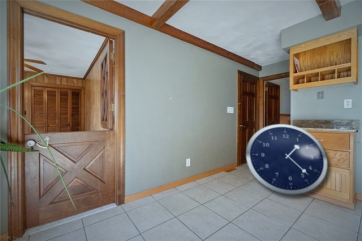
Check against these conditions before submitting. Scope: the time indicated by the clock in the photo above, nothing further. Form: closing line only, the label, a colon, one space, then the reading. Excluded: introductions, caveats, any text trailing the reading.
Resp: 1:23
